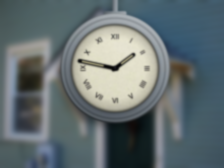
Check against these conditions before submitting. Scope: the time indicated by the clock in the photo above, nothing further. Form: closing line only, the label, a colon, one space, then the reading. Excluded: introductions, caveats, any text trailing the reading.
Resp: 1:47
